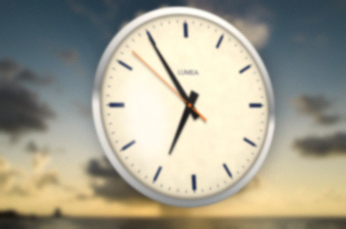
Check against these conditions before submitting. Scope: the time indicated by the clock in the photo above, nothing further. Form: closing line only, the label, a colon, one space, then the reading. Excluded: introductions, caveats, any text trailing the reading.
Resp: 6:54:52
